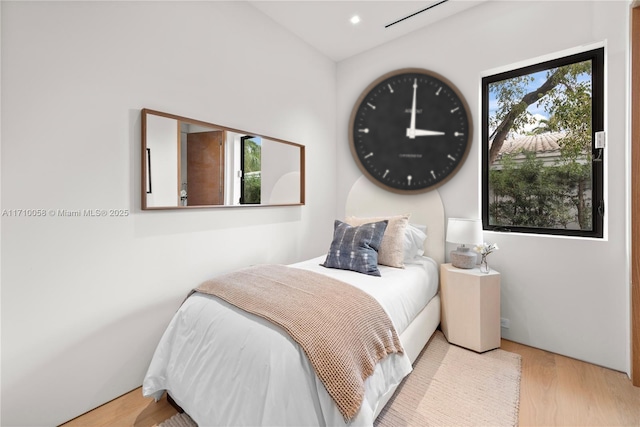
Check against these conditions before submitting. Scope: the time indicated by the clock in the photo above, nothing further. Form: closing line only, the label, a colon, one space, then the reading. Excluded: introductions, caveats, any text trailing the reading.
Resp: 3:00
